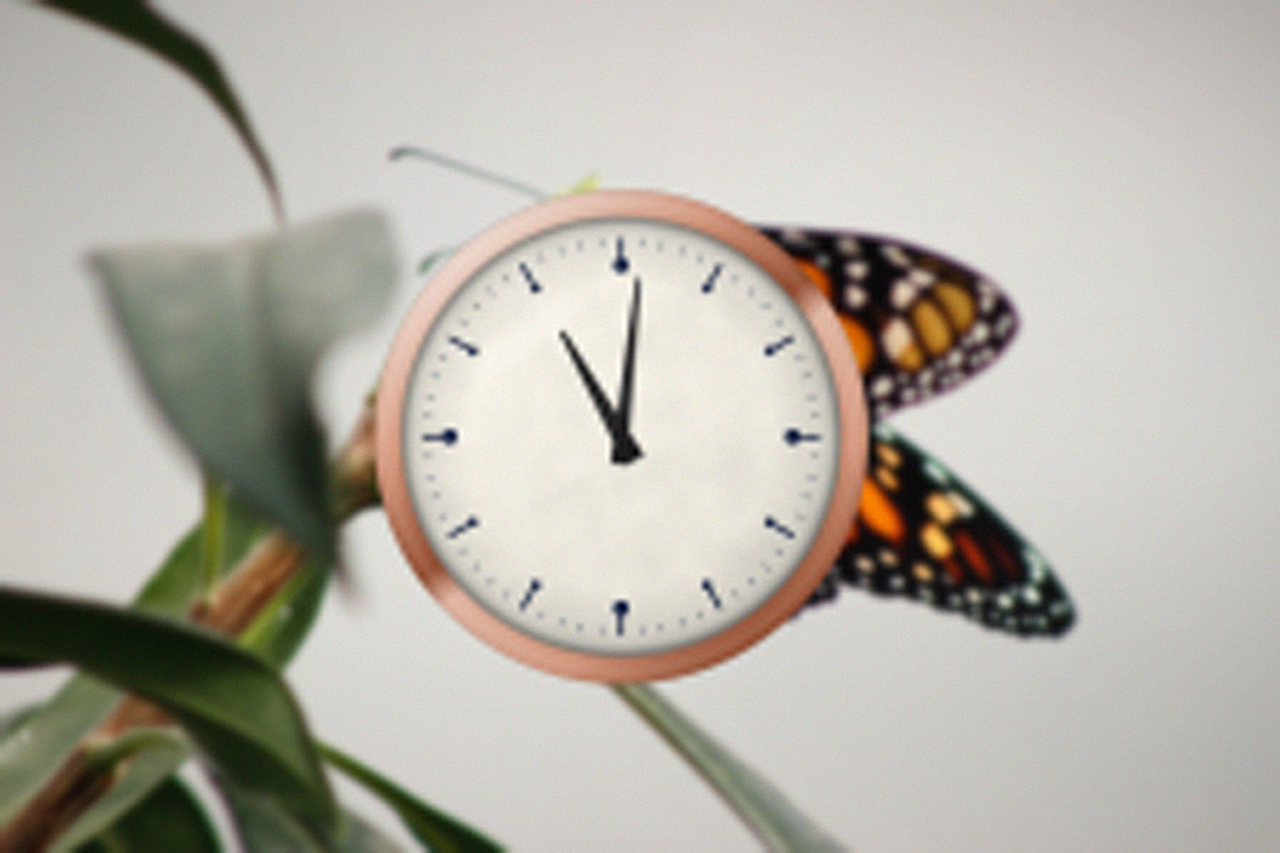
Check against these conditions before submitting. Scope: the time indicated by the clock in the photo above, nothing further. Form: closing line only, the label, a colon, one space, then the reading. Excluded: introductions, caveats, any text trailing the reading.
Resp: 11:01
